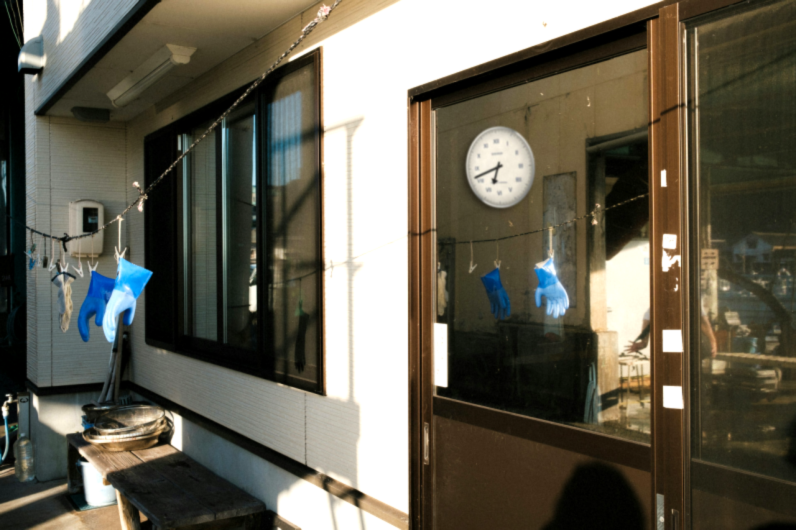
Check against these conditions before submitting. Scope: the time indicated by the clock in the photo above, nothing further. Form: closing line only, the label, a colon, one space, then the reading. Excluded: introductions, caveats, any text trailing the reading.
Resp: 6:42
